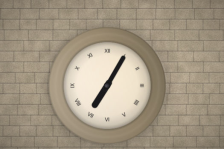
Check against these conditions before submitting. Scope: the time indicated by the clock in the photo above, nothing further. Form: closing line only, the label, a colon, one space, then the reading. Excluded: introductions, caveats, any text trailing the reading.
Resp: 7:05
